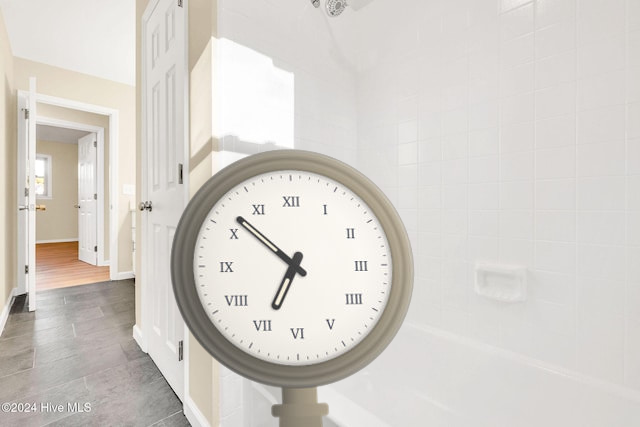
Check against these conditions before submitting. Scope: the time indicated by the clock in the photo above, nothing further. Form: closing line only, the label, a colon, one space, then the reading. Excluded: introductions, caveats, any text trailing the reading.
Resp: 6:52
